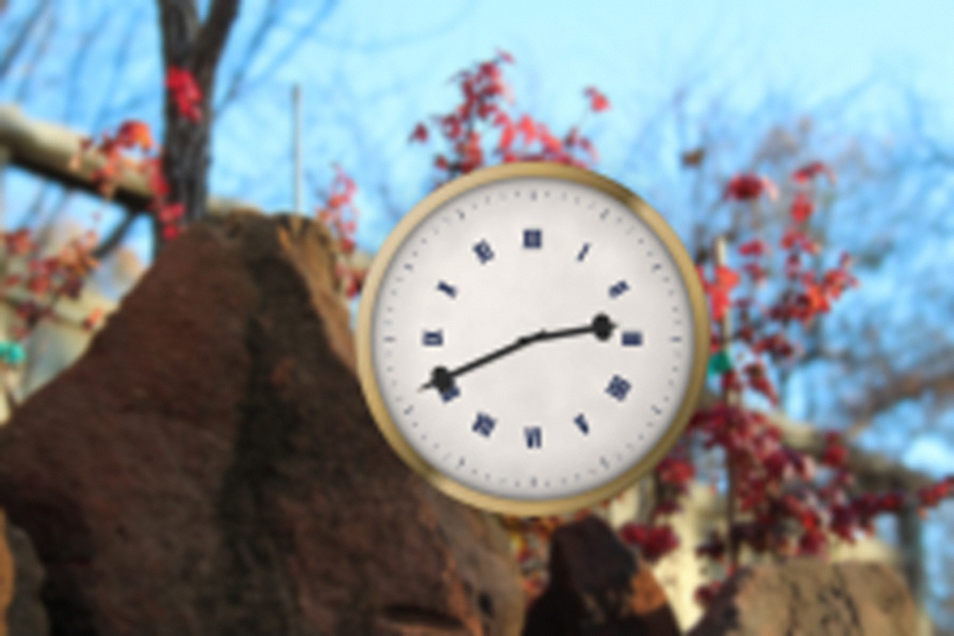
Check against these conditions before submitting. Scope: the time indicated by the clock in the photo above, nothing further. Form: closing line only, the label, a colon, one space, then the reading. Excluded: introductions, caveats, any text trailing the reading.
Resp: 2:41
